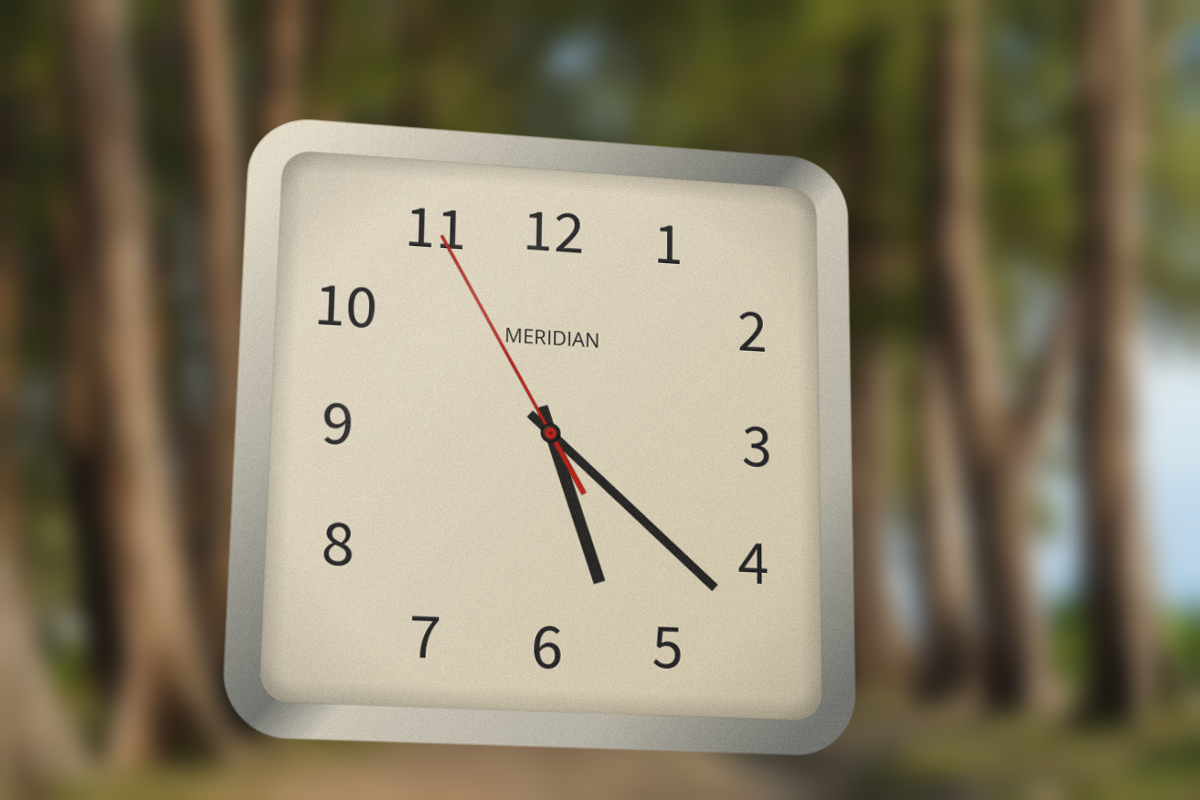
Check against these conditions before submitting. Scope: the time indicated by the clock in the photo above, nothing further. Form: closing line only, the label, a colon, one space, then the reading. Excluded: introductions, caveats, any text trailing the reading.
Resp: 5:21:55
